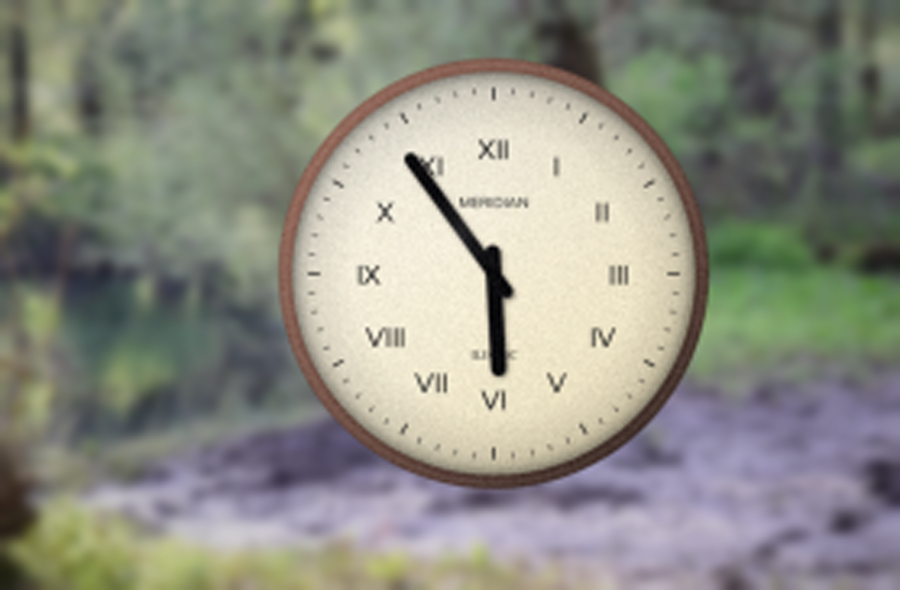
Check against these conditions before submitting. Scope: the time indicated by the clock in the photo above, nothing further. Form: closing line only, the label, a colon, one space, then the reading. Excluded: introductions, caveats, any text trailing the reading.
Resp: 5:54
